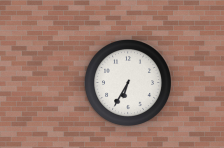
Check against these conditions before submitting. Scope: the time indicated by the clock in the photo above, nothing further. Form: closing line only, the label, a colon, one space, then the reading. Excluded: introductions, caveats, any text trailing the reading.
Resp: 6:35
